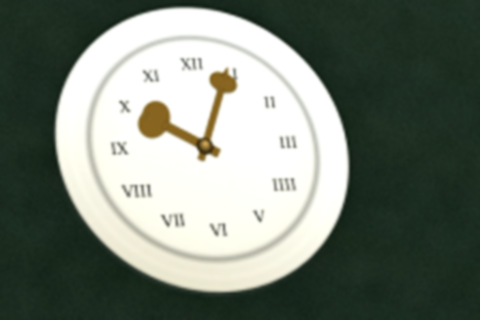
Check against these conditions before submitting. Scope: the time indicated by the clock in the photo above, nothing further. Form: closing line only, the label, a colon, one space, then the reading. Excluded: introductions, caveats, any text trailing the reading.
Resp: 10:04
